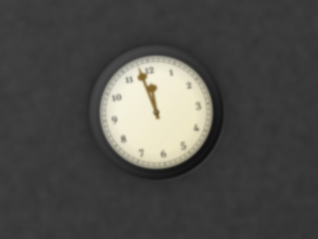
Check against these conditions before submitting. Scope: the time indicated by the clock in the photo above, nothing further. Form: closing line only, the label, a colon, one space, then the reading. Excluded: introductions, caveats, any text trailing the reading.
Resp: 11:58
